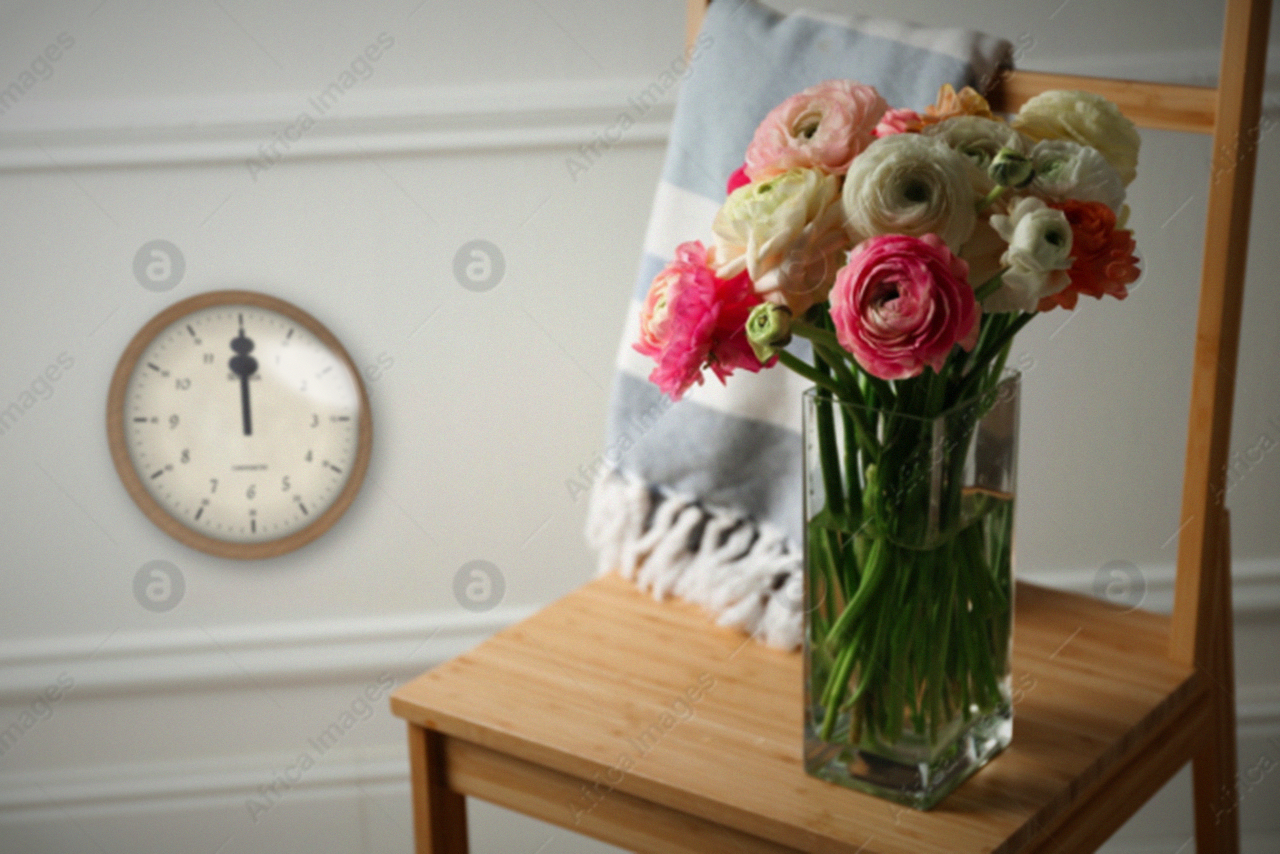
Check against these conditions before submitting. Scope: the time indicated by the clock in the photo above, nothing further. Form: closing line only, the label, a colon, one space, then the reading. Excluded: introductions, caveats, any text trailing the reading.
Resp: 12:00
